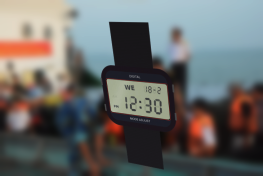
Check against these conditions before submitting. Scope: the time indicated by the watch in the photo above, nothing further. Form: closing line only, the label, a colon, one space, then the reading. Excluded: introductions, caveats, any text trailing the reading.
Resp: 12:30
